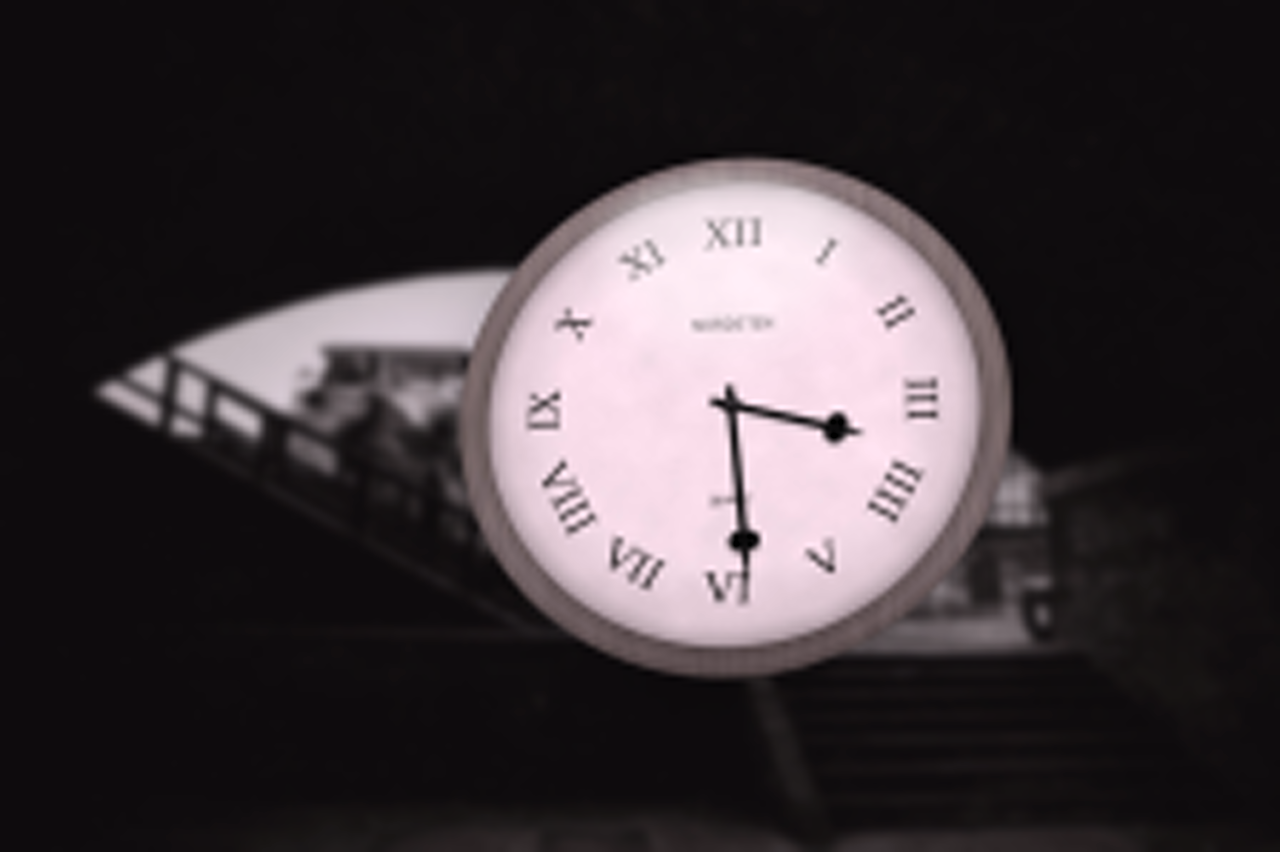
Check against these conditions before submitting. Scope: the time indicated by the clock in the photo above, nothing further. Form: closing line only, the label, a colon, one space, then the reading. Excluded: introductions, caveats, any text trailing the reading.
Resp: 3:29
